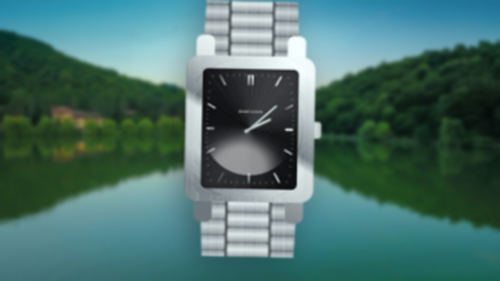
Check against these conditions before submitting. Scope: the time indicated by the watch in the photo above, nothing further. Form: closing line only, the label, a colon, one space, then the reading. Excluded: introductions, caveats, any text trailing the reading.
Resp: 2:08
